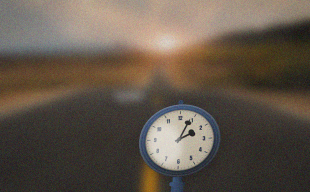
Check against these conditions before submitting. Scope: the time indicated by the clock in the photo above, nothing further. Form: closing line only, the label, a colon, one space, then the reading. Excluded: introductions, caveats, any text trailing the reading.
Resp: 2:04
